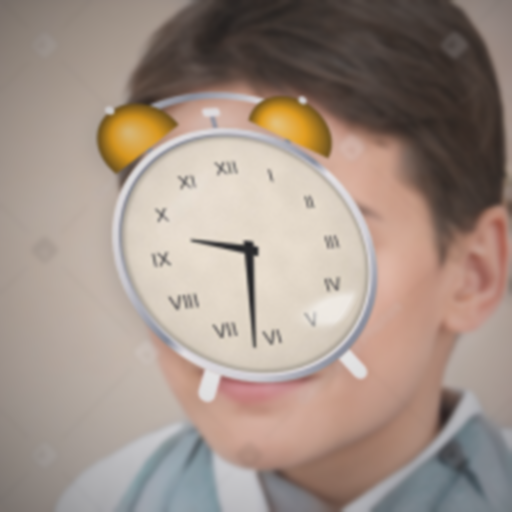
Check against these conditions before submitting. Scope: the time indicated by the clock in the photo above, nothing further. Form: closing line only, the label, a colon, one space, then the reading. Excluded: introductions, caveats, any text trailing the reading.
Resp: 9:32
